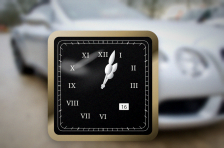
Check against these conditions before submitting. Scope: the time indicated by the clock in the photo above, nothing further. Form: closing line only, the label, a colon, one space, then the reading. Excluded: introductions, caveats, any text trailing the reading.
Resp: 1:03
